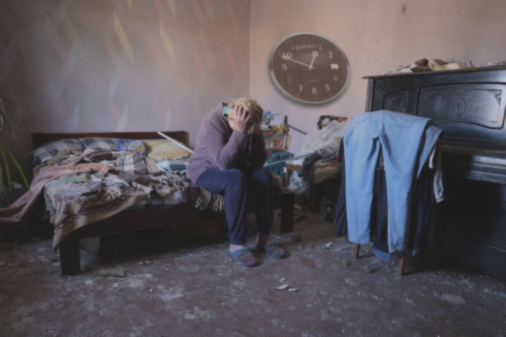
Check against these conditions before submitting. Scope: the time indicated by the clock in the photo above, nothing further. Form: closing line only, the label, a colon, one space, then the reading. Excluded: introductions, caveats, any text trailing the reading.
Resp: 12:49
